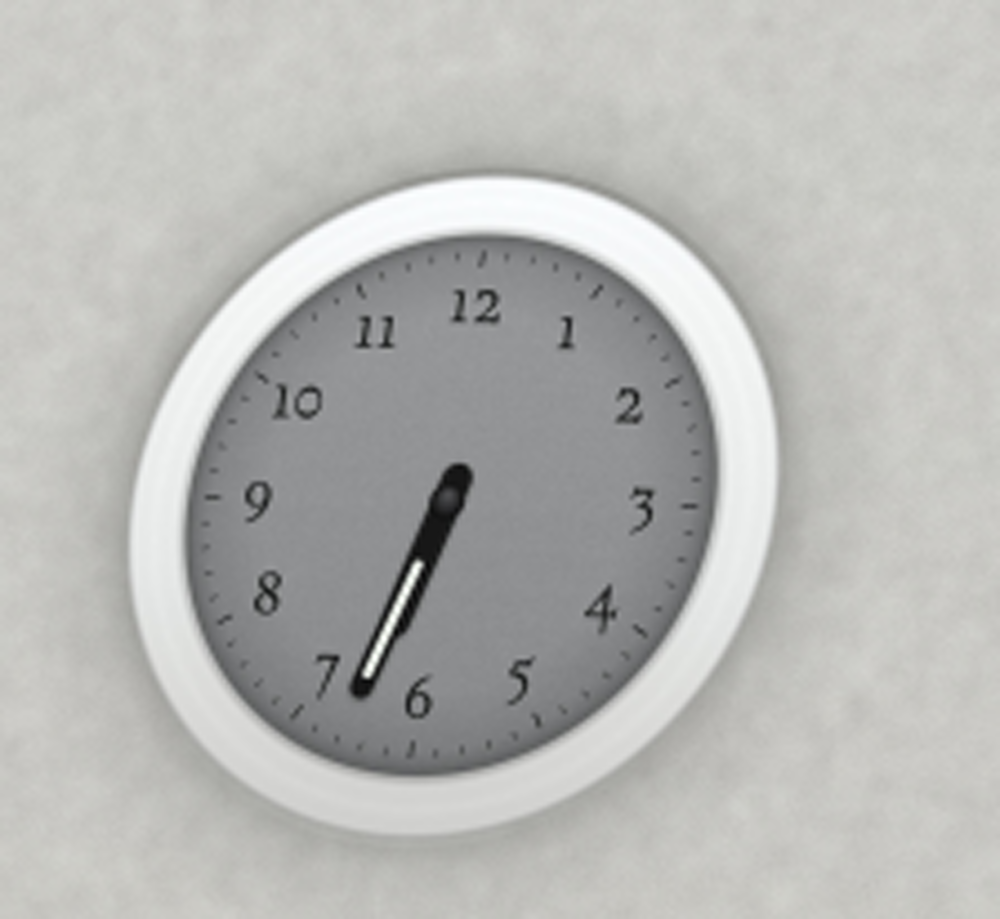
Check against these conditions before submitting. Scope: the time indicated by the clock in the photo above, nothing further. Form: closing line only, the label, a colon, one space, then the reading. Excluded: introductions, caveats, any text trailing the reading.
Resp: 6:33
